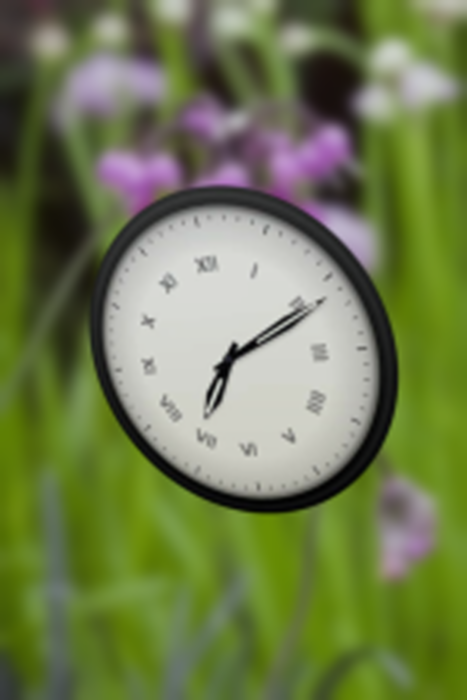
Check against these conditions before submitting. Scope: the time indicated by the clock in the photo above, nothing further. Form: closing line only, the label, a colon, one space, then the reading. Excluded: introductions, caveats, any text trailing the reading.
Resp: 7:11
